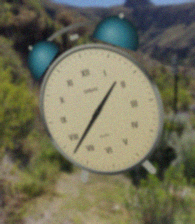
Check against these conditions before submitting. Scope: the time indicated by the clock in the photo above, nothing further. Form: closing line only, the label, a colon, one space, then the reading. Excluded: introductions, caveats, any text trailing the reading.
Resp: 1:38
